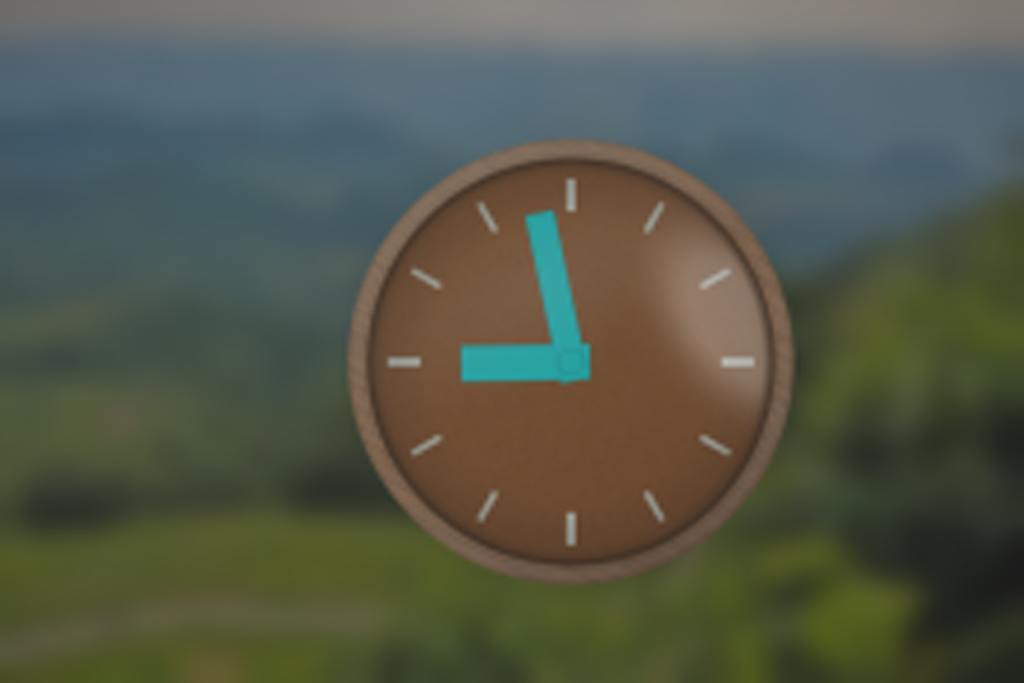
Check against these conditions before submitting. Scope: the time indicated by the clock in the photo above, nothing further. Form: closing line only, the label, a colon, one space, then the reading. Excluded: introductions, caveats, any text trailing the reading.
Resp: 8:58
